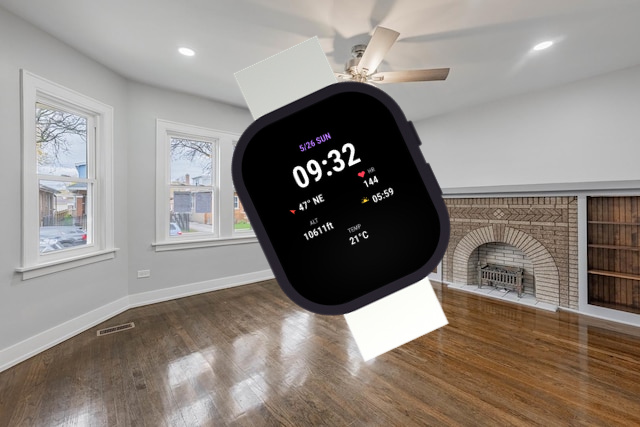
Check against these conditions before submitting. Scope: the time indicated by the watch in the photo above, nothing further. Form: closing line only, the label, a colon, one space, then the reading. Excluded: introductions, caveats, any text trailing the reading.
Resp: 9:32
